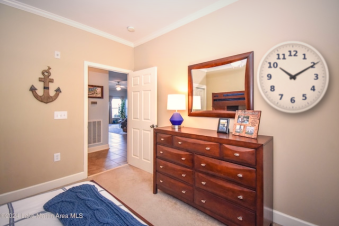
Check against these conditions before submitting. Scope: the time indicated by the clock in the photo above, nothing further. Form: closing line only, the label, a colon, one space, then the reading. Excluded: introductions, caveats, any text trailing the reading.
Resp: 10:10
